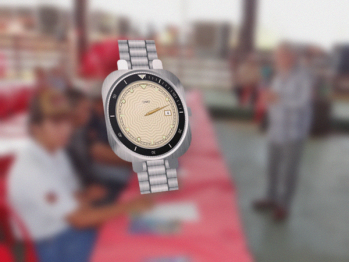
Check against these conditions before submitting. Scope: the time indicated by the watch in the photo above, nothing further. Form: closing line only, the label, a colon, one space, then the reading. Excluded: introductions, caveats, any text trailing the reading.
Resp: 2:12
